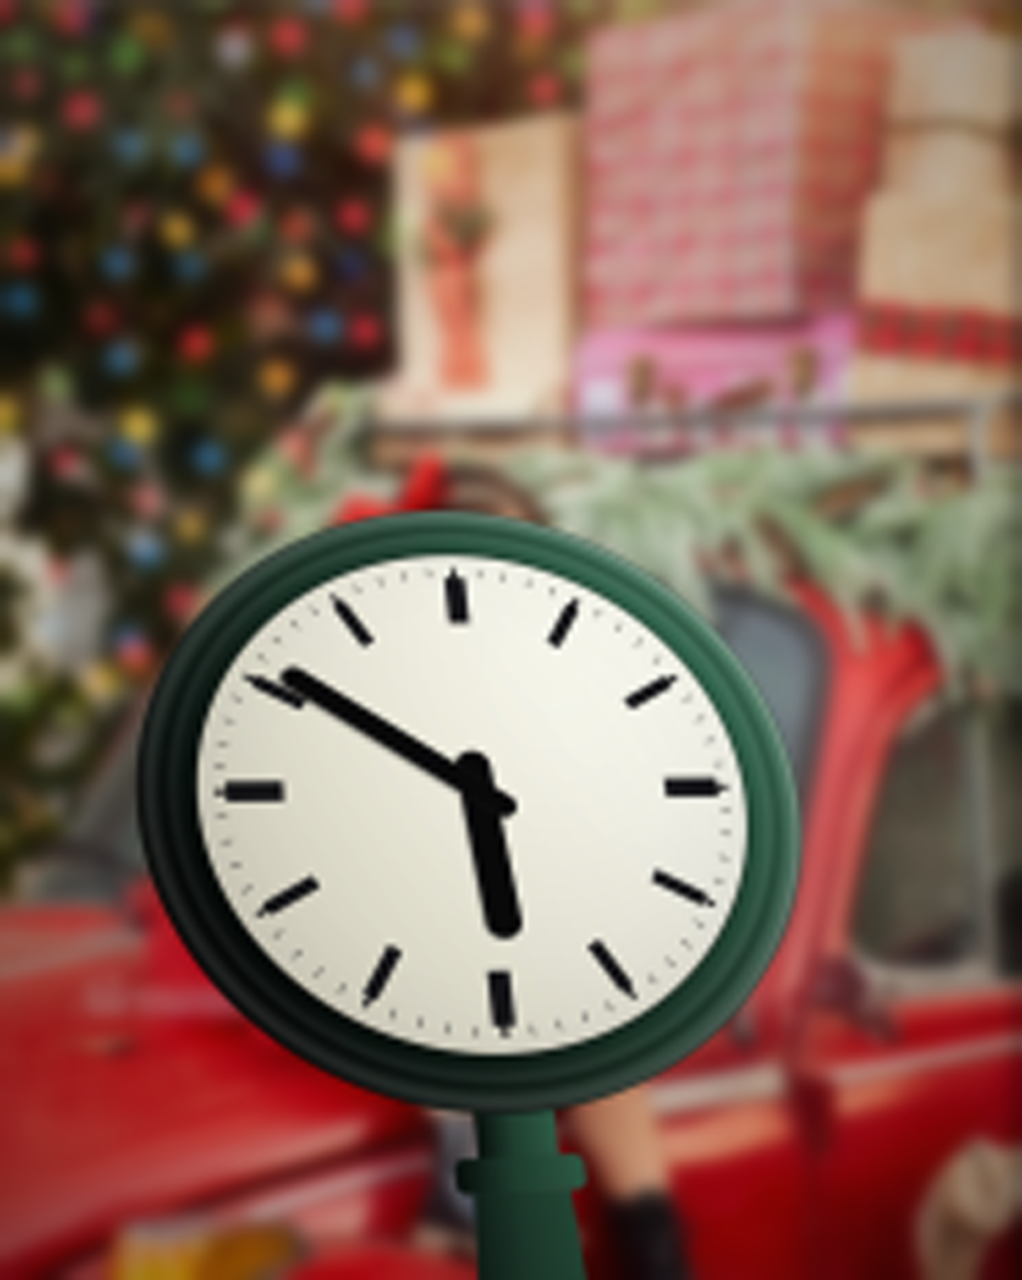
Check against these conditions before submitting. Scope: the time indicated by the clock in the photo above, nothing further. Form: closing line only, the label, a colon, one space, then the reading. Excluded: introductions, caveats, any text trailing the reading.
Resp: 5:51
